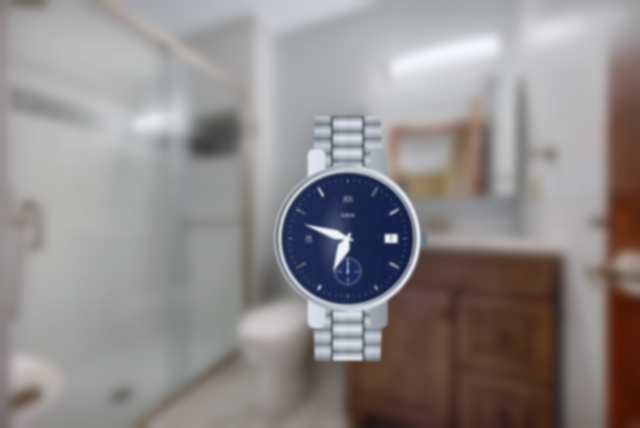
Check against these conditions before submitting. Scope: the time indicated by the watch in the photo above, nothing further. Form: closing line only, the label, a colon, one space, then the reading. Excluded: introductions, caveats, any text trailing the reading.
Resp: 6:48
